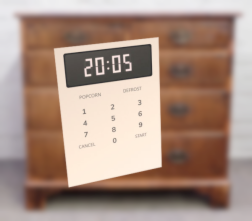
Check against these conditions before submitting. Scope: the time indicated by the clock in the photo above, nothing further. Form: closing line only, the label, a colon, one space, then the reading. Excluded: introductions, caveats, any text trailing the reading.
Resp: 20:05
